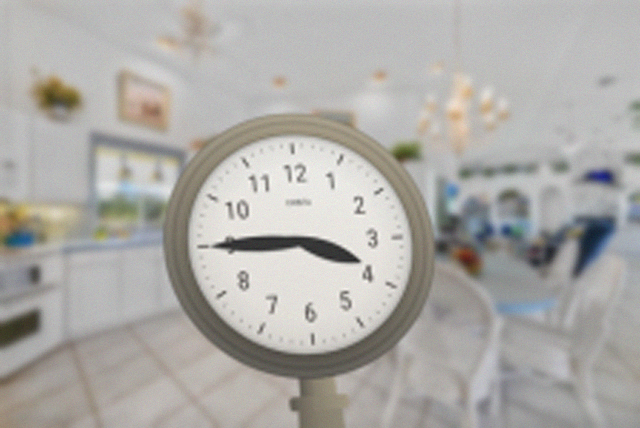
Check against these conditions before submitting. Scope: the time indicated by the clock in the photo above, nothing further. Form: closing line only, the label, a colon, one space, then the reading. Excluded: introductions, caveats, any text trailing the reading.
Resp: 3:45
